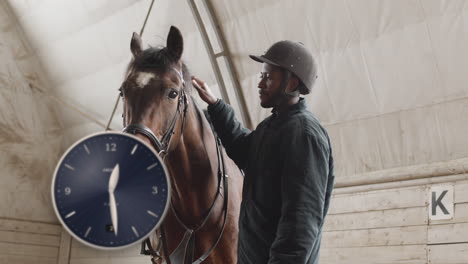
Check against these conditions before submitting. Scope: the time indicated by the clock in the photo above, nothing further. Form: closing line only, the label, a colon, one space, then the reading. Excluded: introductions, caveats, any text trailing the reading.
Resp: 12:29
